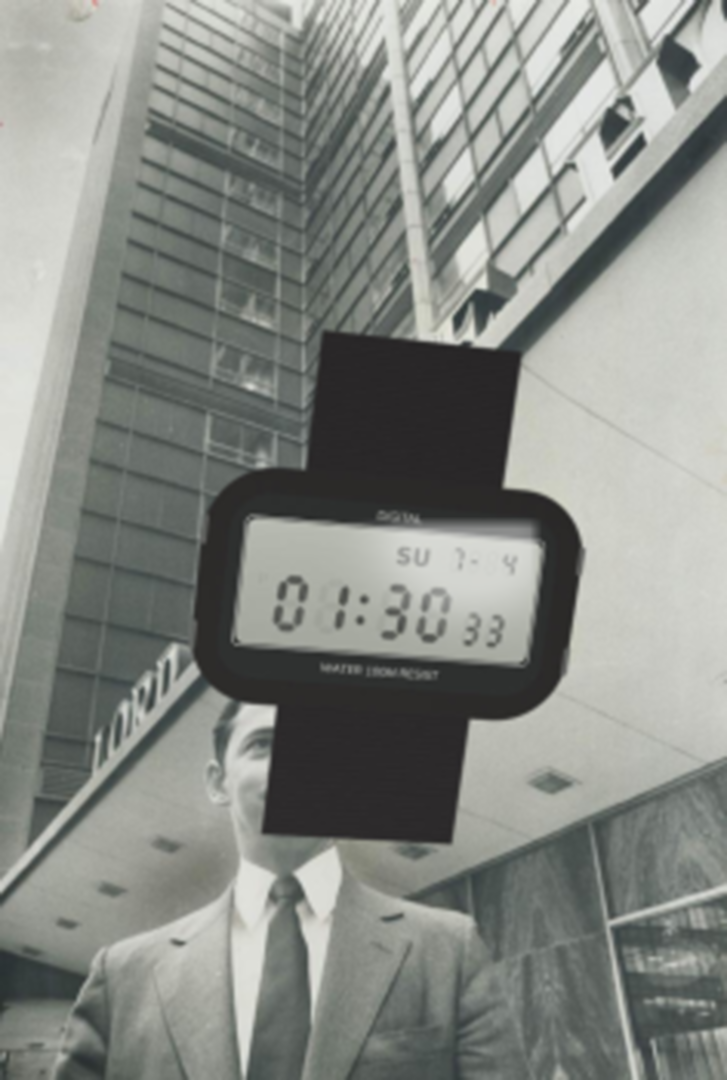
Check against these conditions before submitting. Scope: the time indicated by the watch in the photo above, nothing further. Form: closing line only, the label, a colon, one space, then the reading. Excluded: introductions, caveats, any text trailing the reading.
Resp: 1:30:33
